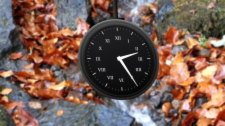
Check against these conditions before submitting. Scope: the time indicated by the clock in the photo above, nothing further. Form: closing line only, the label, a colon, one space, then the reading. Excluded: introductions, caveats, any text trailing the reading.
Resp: 2:25
